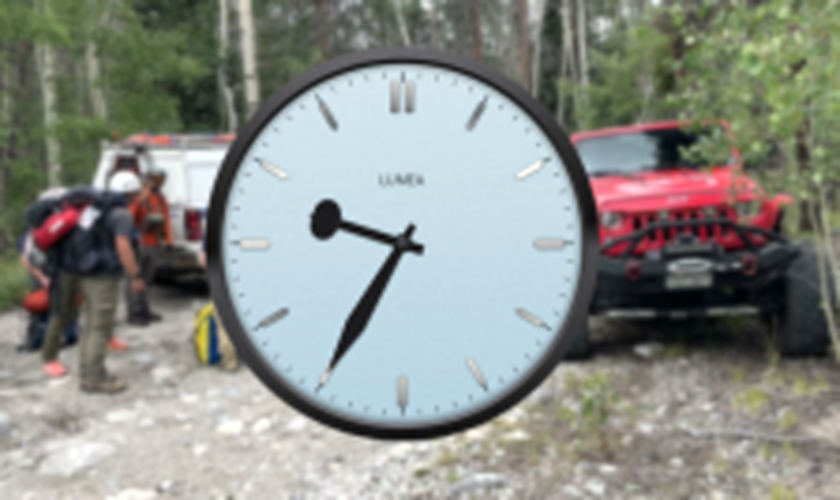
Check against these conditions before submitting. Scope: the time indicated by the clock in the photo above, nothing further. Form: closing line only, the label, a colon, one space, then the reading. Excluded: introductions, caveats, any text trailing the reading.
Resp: 9:35
